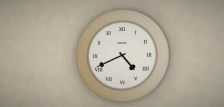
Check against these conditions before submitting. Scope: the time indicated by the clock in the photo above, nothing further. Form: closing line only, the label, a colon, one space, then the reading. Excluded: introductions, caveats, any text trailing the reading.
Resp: 4:41
